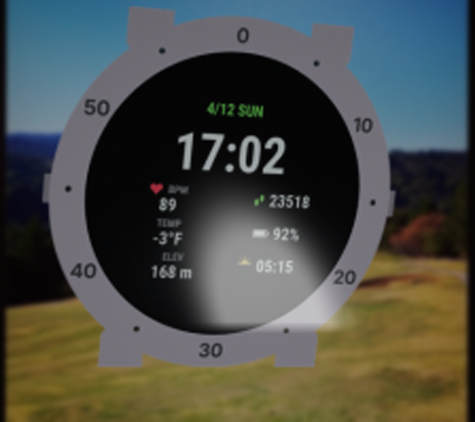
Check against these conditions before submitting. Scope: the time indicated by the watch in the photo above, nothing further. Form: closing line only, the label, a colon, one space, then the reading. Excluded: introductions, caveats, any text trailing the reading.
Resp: 17:02
